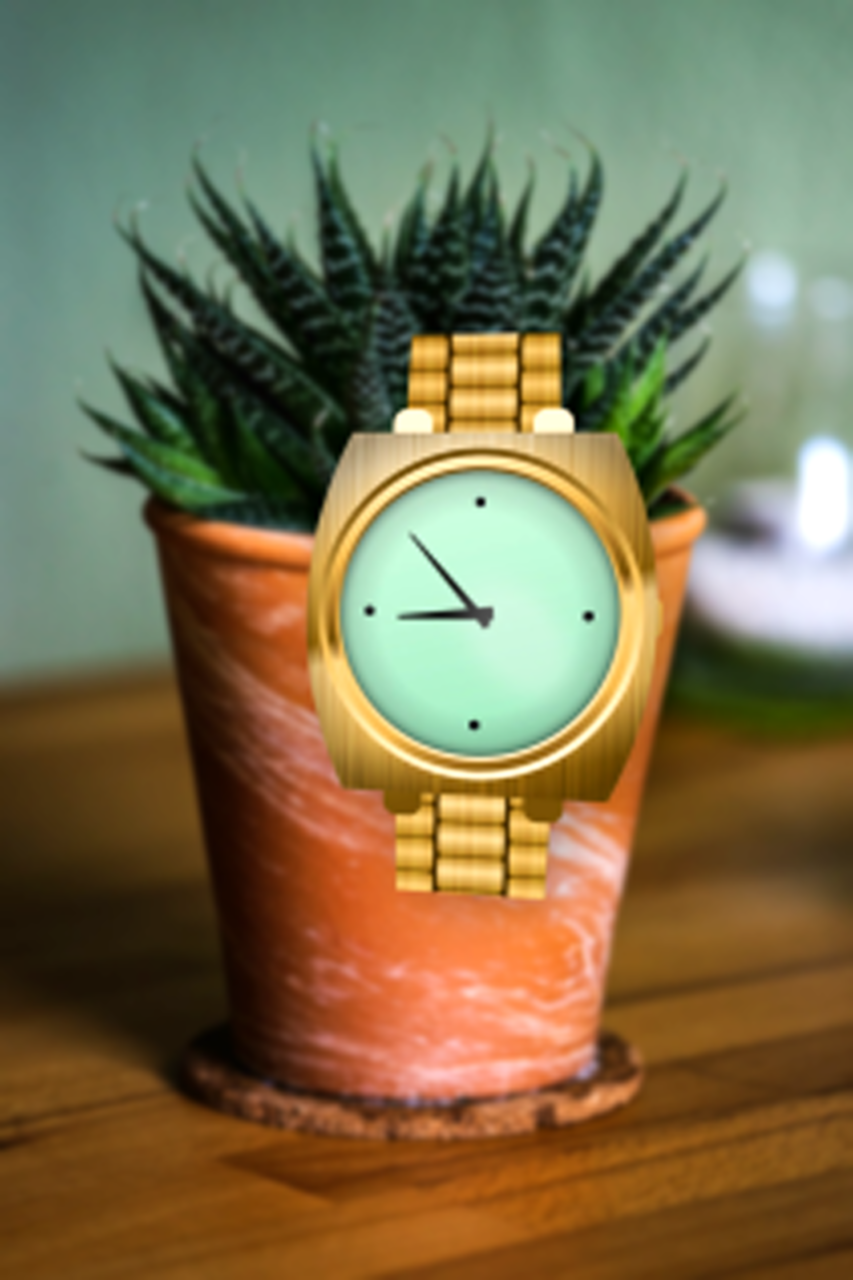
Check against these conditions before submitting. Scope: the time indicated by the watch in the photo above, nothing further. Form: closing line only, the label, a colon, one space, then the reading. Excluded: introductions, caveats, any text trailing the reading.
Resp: 8:53
